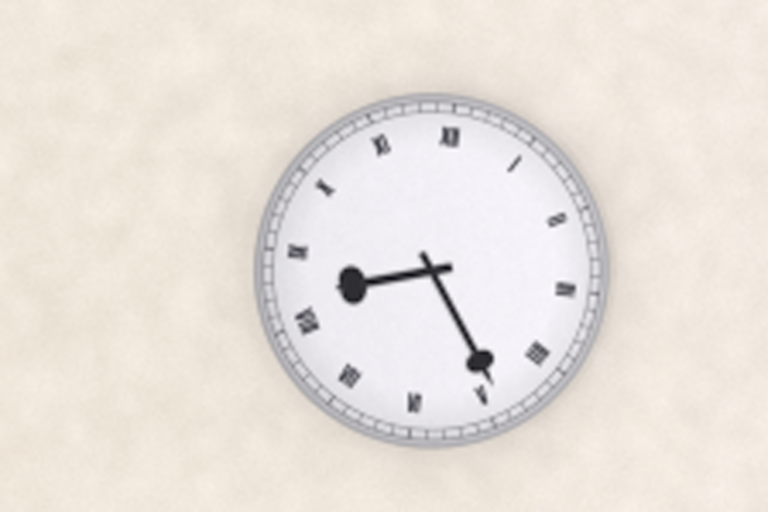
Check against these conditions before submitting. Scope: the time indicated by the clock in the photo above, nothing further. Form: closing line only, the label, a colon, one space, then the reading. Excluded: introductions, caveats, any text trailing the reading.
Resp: 8:24
